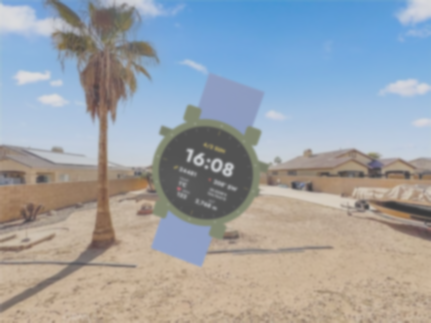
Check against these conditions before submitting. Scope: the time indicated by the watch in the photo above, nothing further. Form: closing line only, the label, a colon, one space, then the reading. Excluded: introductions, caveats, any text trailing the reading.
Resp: 16:08
